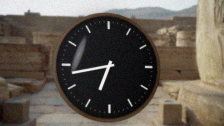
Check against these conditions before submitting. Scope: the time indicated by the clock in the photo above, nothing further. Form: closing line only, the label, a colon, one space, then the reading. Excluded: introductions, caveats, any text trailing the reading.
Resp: 6:43
